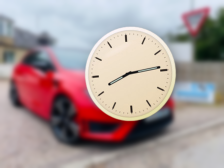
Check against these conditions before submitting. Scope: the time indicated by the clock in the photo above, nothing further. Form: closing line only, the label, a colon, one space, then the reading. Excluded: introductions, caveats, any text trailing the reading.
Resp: 8:14
